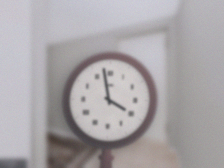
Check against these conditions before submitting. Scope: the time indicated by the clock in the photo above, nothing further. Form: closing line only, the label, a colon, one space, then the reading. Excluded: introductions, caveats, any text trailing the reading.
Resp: 3:58
